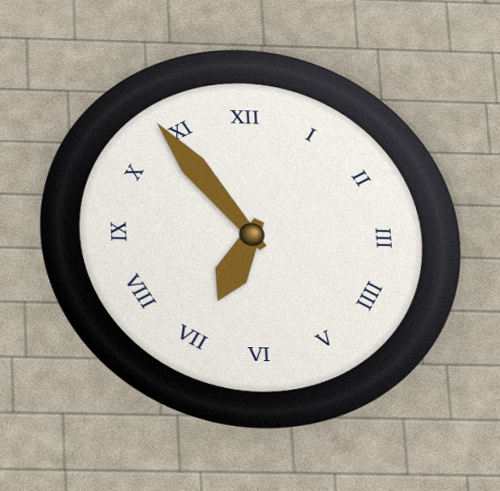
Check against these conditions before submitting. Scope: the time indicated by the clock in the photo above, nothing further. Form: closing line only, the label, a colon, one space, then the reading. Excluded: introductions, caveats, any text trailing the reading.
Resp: 6:54
